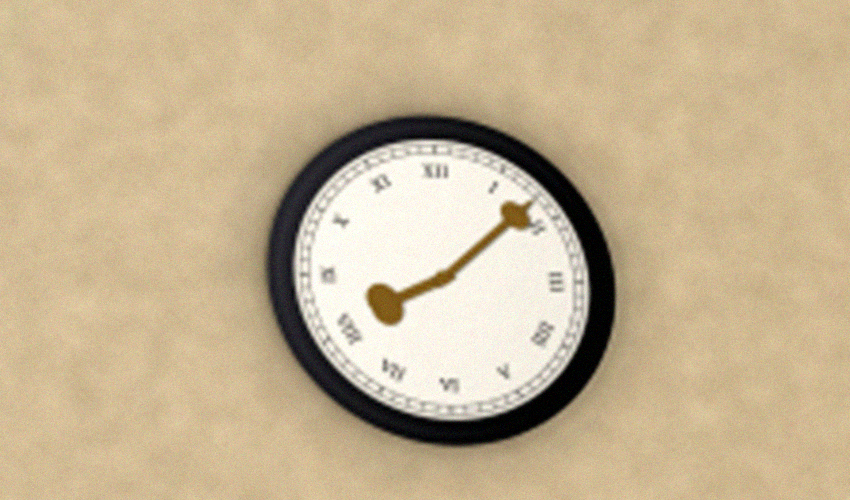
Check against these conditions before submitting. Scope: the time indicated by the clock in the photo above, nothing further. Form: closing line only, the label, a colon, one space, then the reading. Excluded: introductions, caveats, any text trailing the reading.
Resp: 8:08
